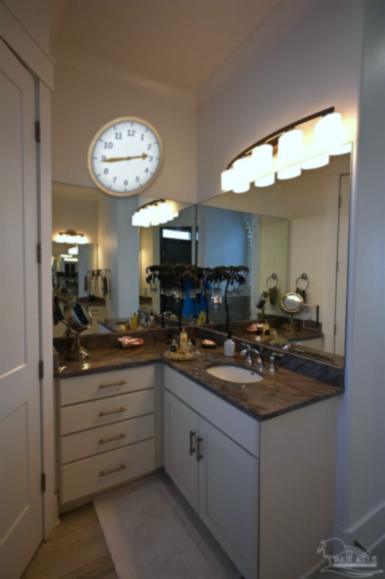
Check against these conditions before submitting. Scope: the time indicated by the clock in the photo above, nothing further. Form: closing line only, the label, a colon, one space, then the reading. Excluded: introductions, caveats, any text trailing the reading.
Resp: 2:44
